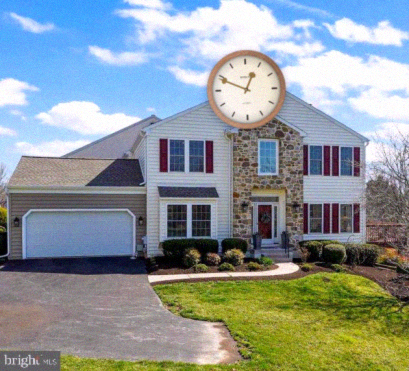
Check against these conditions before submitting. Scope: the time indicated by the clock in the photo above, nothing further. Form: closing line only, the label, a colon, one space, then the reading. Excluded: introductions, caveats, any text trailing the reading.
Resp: 12:49
